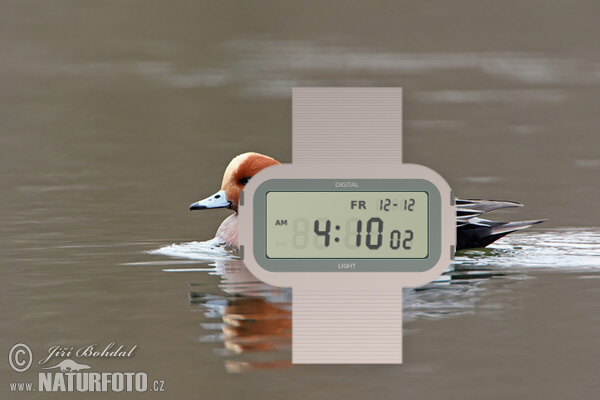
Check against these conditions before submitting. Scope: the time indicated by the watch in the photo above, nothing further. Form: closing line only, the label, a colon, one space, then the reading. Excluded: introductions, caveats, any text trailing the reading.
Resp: 4:10:02
